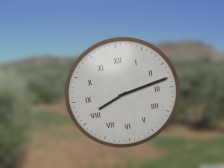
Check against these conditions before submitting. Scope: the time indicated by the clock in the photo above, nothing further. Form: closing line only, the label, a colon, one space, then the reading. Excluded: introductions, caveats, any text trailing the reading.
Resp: 8:13
